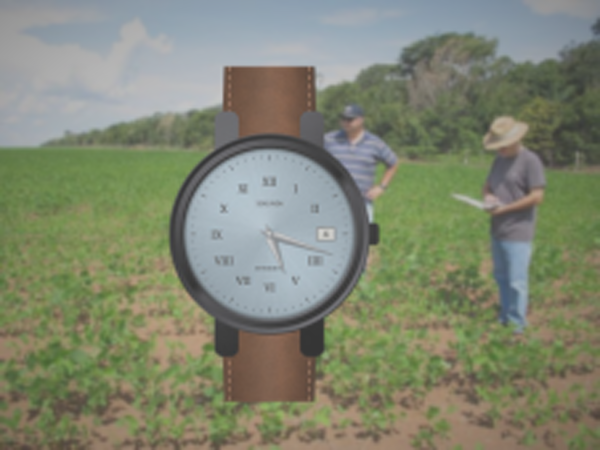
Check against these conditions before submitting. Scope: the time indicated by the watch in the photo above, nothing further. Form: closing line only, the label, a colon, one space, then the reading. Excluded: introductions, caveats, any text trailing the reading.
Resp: 5:18
